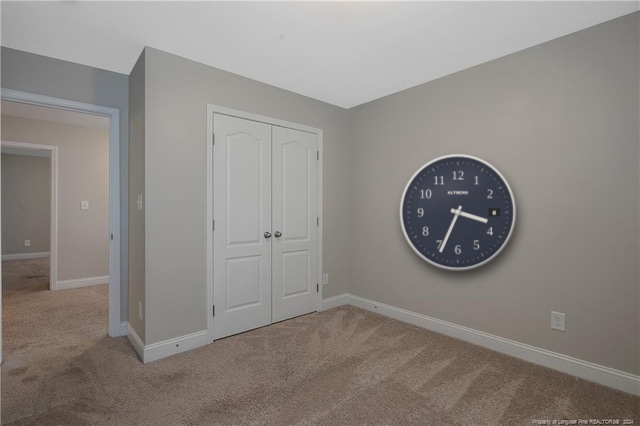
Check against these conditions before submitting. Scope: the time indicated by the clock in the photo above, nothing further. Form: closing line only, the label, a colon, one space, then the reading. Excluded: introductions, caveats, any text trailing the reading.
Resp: 3:34
